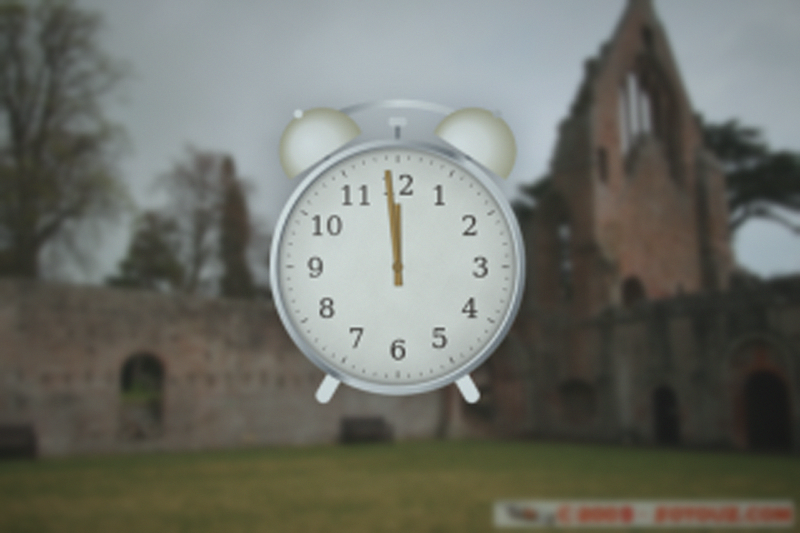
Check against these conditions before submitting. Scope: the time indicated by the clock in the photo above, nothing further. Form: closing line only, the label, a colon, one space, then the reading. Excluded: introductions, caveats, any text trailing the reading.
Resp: 11:59
